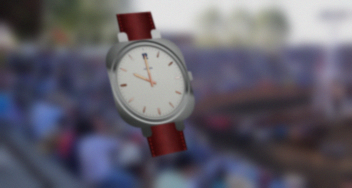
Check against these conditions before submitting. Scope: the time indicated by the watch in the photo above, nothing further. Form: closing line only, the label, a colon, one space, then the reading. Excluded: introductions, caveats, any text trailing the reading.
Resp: 10:00
